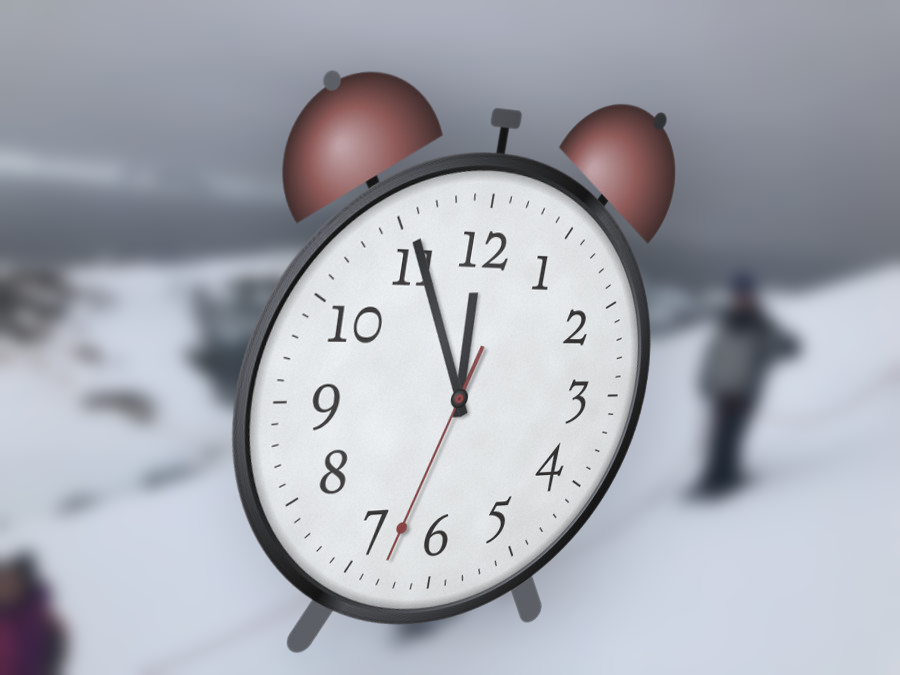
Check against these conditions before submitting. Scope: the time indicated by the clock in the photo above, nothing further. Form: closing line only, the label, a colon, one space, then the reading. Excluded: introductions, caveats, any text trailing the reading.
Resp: 11:55:33
